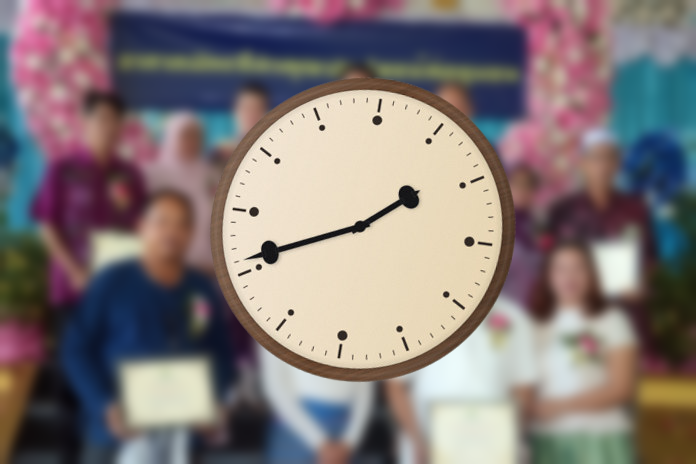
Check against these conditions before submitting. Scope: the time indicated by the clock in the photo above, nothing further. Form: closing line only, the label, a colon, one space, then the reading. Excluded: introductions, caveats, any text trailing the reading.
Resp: 1:41
